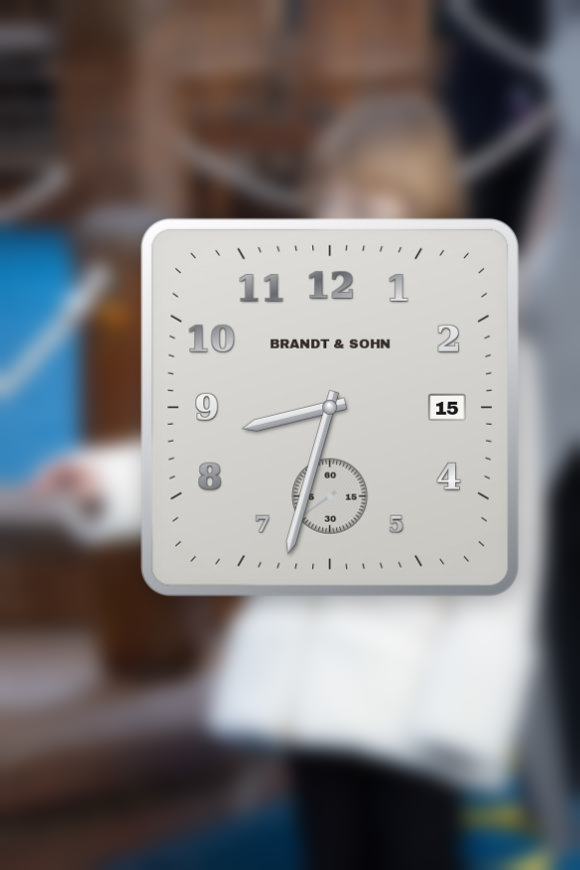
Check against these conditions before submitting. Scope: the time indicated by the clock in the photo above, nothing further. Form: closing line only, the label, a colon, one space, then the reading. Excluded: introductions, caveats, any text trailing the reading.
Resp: 8:32:39
